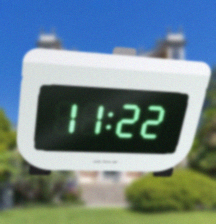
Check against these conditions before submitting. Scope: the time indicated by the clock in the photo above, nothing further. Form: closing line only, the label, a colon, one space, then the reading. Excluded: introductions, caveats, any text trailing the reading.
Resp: 11:22
